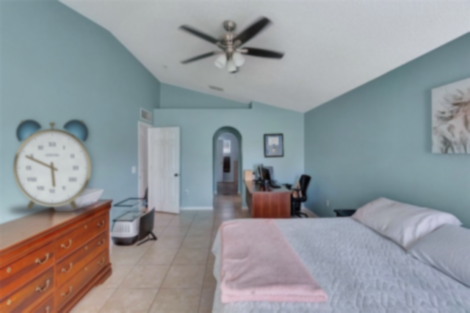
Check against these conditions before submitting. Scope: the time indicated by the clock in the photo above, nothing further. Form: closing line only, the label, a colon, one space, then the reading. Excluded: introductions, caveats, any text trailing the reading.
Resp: 5:49
